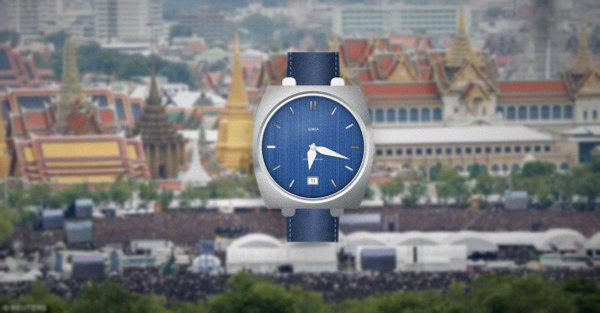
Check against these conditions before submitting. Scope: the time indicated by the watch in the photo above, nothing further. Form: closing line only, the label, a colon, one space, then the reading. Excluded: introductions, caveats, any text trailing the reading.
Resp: 6:18
